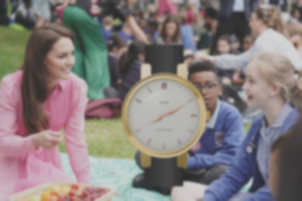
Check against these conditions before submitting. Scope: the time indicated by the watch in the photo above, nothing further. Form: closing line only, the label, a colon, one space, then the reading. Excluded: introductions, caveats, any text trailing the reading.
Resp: 8:10
